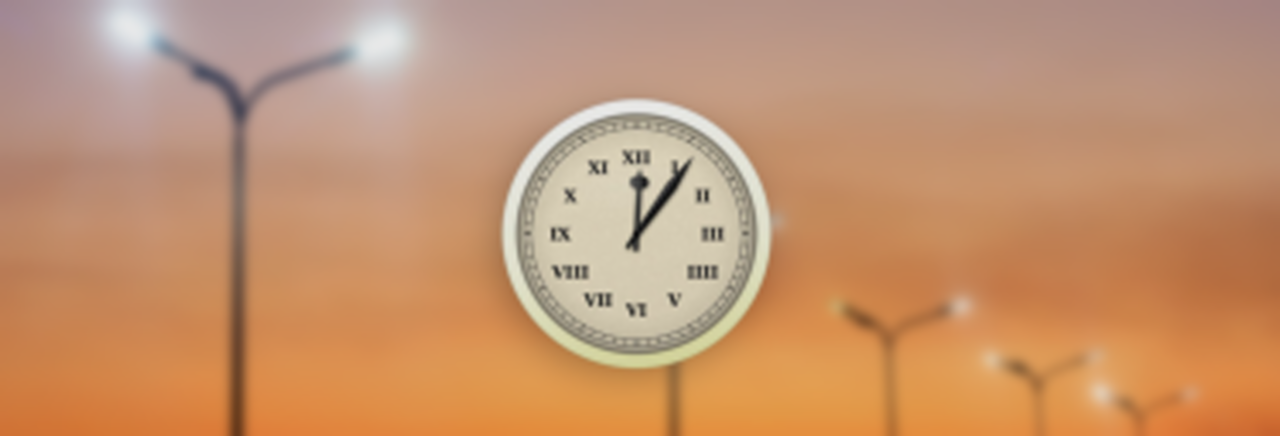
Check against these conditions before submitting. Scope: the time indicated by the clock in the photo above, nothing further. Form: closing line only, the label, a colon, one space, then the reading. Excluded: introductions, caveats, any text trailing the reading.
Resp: 12:06
